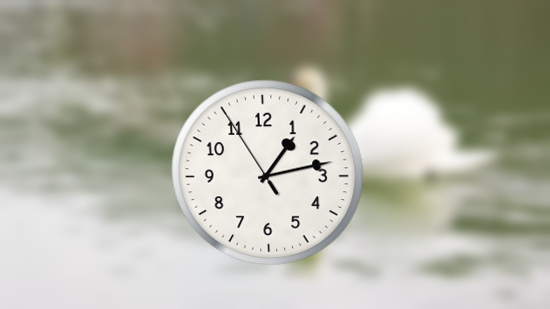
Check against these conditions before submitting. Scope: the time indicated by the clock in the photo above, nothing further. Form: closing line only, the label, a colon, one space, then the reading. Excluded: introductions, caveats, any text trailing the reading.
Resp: 1:12:55
